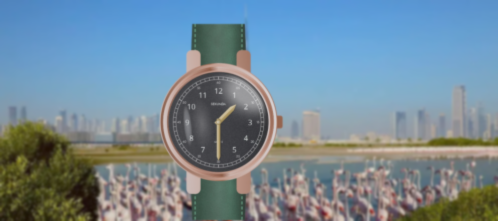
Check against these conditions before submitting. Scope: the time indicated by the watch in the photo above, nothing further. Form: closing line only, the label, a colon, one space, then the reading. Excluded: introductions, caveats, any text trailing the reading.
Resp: 1:30
